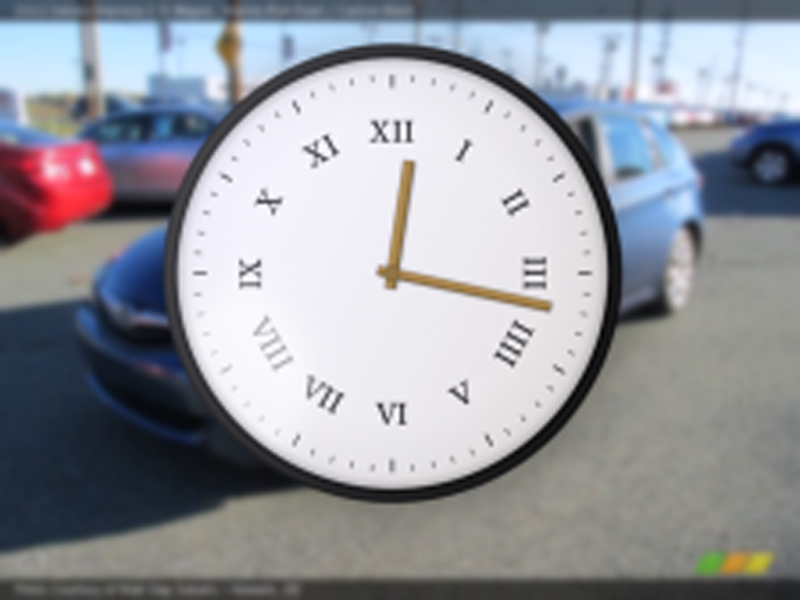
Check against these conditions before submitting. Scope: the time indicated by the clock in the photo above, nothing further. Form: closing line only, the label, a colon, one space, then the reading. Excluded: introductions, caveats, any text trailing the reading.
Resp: 12:17
